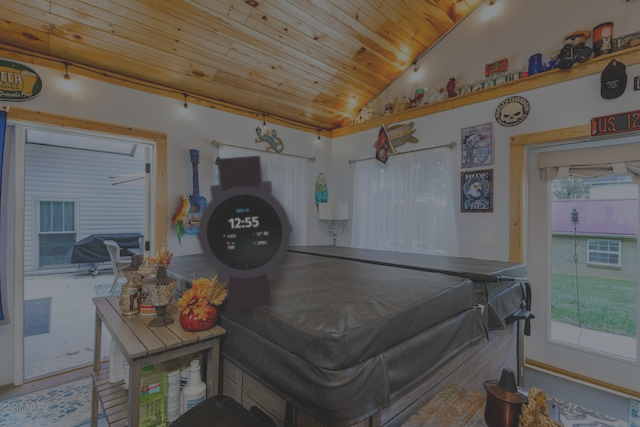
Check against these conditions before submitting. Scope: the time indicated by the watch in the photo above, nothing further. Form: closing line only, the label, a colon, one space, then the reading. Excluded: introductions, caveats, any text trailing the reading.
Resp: 12:55
